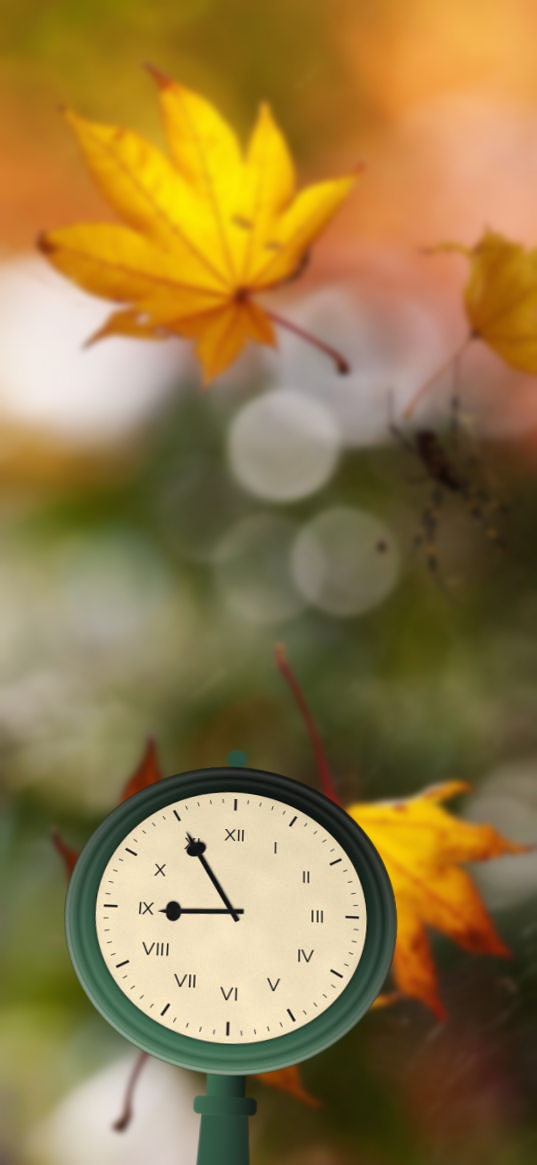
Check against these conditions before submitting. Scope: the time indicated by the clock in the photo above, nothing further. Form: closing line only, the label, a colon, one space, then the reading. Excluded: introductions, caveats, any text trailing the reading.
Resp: 8:55
